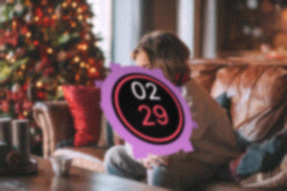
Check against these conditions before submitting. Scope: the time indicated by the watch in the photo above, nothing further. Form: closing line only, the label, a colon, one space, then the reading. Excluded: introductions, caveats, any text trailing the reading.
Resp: 2:29
